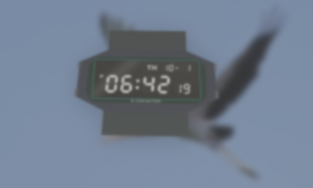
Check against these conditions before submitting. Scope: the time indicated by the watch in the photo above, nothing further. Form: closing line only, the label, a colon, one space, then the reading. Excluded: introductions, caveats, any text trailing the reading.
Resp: 6:42
